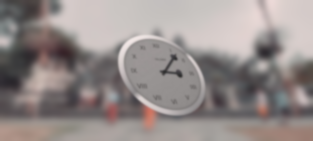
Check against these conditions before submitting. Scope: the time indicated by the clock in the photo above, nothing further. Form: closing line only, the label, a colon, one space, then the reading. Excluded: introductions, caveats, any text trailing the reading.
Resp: 3:07
